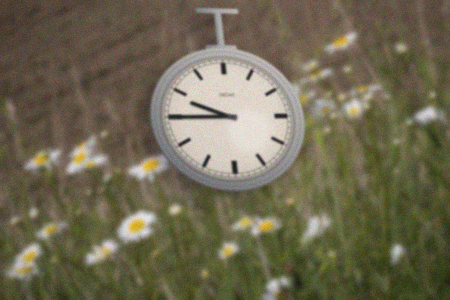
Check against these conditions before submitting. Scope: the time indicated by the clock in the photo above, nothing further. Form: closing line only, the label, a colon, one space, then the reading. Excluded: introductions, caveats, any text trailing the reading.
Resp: 9:45
